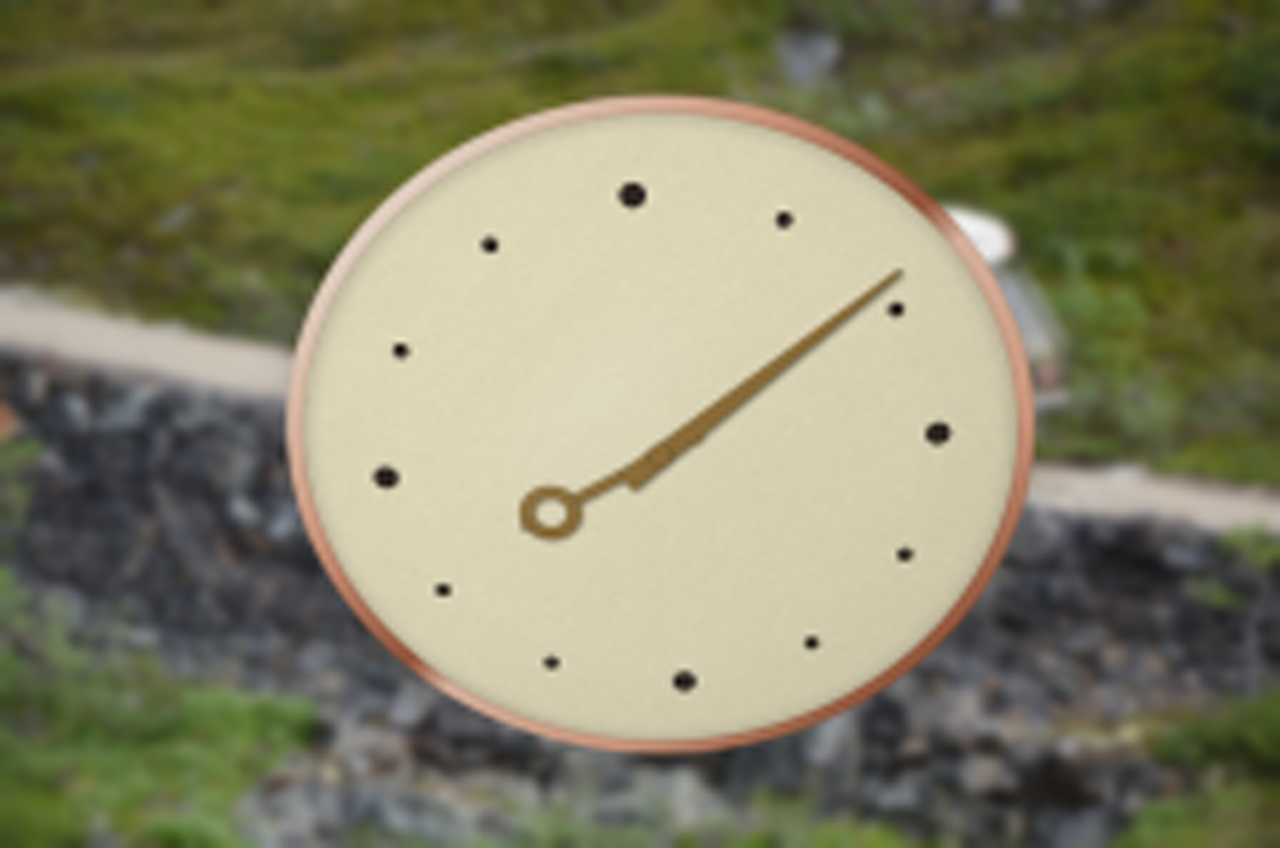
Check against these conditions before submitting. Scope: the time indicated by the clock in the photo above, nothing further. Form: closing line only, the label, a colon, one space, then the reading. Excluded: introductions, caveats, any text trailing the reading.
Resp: 8:09
